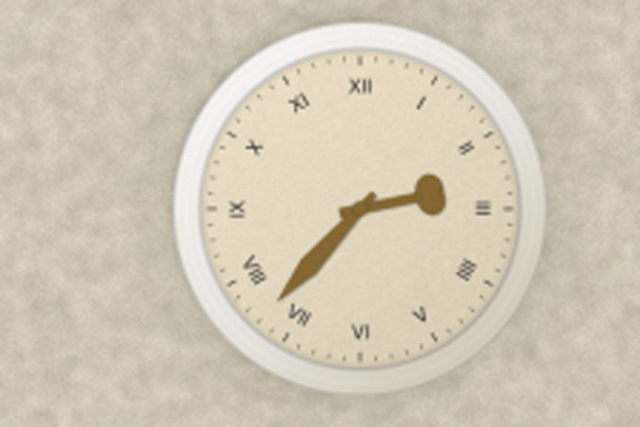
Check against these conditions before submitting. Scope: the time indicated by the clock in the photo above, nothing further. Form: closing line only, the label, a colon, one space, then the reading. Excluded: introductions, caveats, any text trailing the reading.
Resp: 2:37
